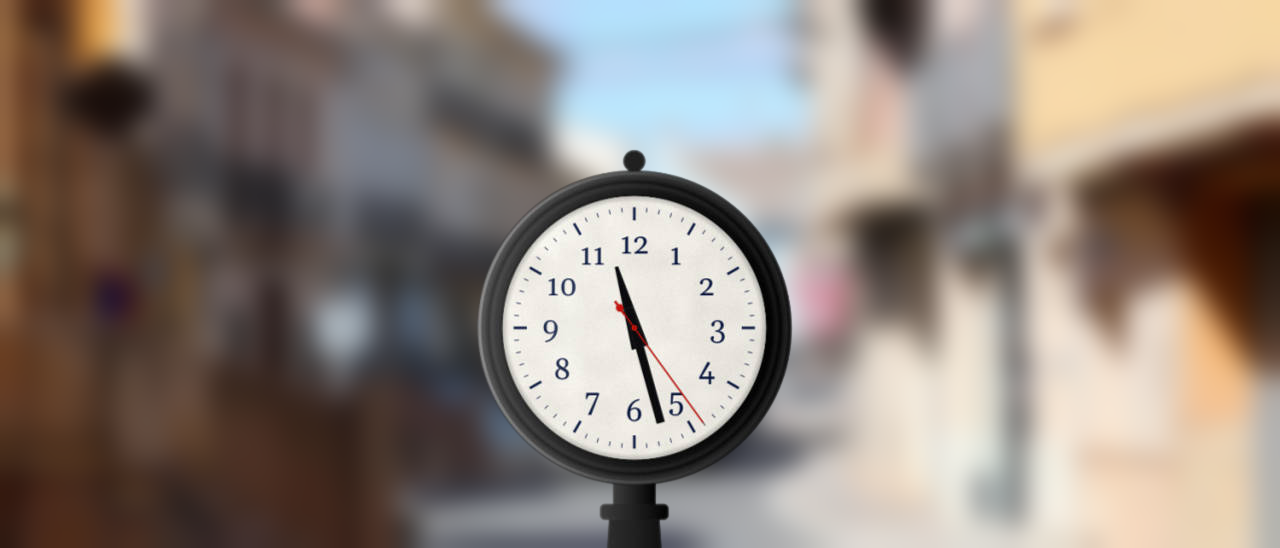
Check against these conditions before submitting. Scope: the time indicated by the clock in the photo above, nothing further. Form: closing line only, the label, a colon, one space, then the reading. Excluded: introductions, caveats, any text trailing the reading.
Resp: 11:27:24
